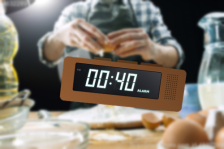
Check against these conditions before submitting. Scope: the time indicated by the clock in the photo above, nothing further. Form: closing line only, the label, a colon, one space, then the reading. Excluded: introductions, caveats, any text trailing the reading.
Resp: 0:40
